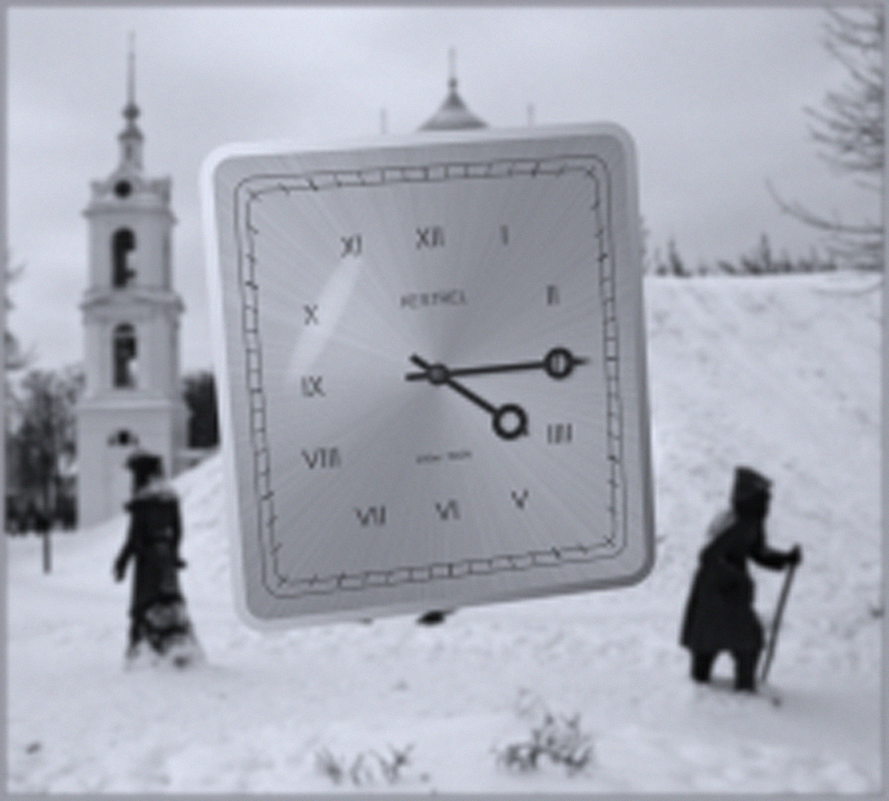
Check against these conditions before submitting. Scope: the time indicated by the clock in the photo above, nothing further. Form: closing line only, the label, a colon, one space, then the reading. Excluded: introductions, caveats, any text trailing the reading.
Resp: 4:15
